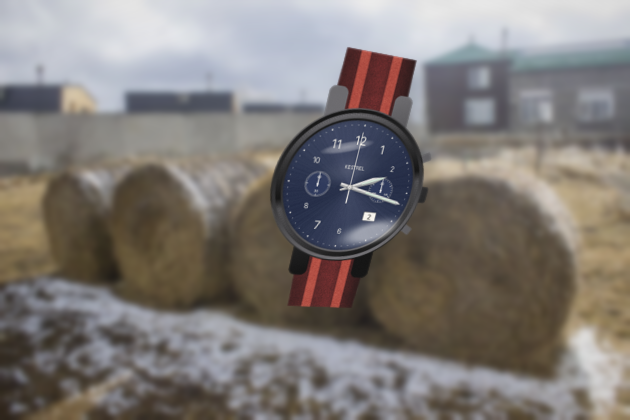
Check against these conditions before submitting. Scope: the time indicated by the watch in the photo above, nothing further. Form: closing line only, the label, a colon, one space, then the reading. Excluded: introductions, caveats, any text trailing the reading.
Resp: 2:17
